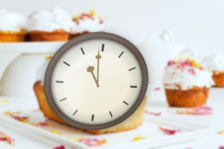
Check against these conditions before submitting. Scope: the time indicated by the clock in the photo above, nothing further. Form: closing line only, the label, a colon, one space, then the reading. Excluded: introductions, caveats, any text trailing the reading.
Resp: 10:59
